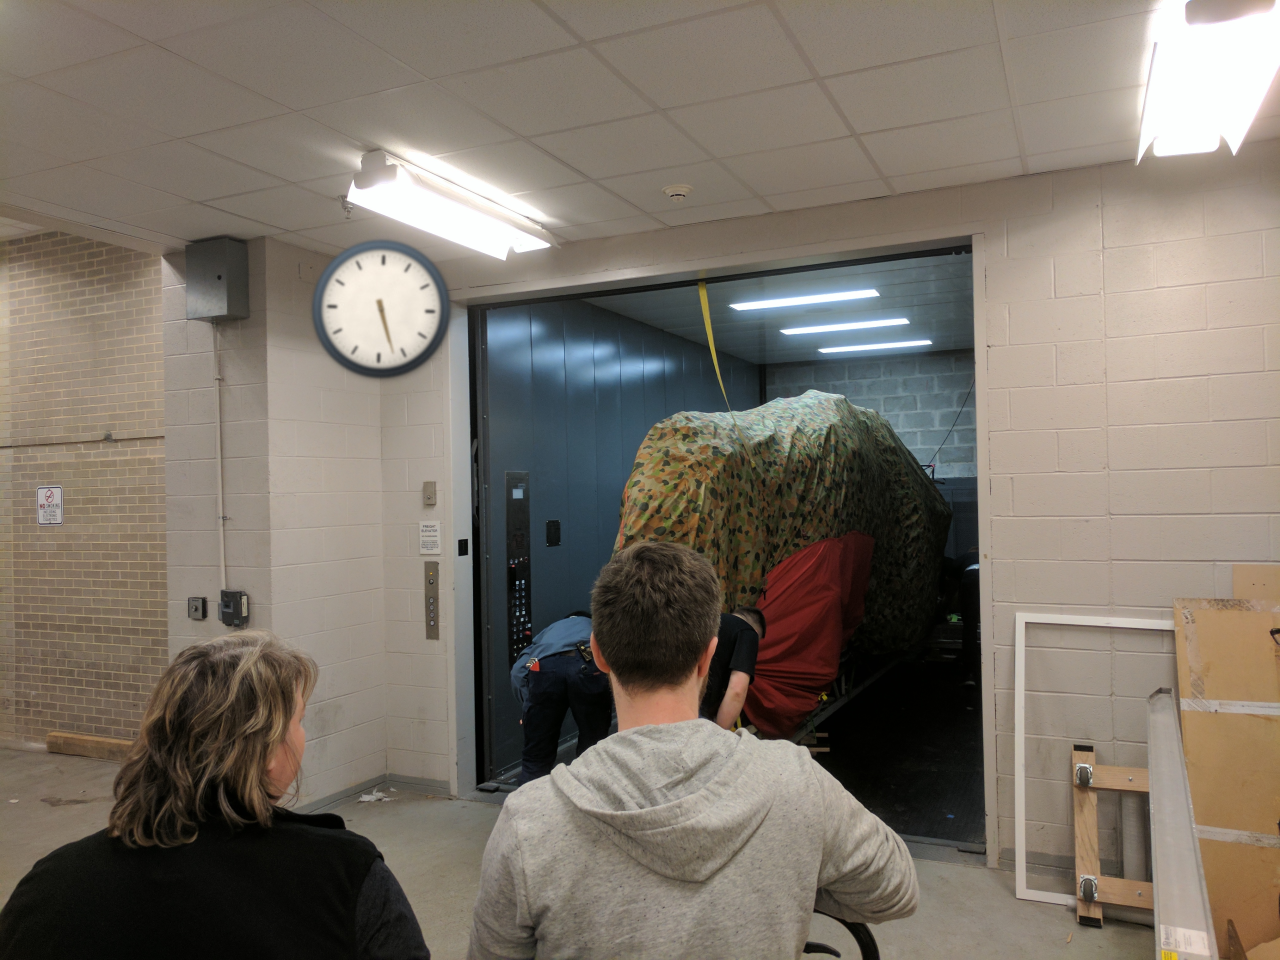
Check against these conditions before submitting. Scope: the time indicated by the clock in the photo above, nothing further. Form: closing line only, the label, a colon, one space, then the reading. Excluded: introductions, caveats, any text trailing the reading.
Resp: 5:27
